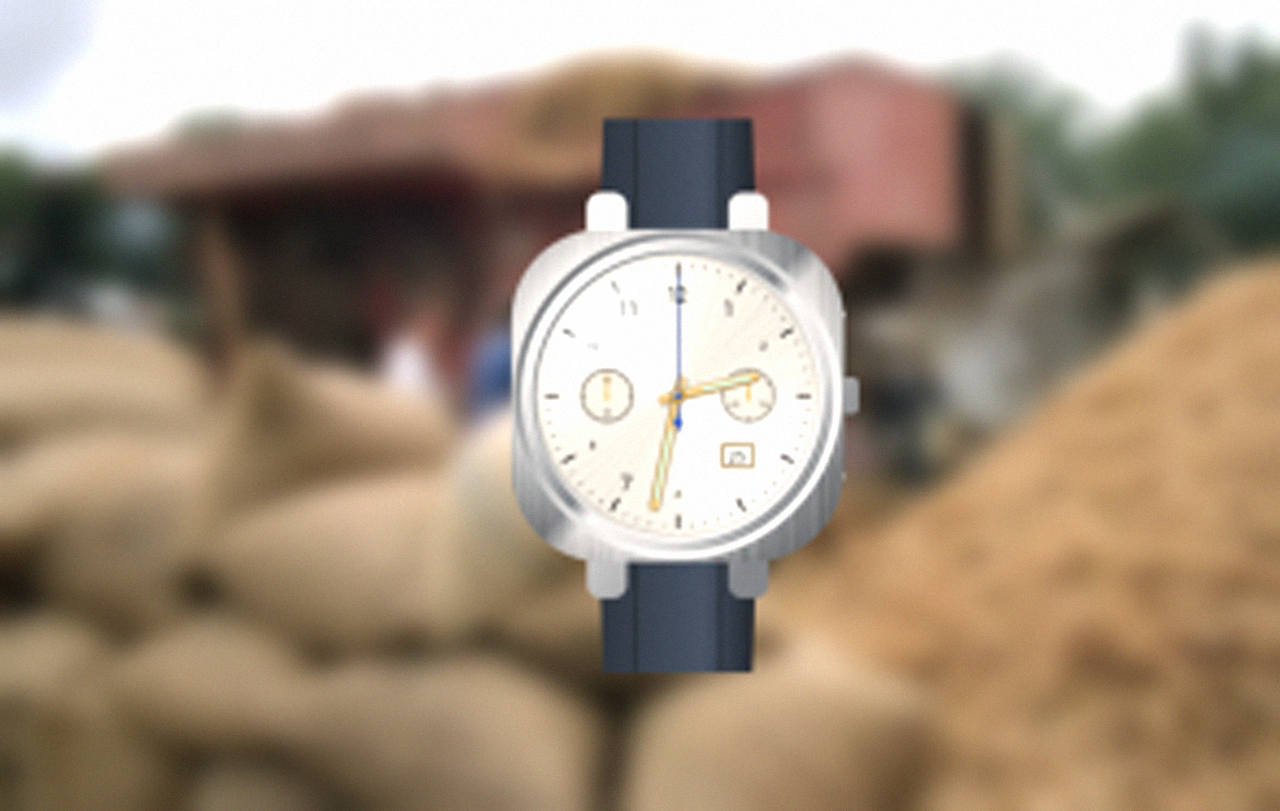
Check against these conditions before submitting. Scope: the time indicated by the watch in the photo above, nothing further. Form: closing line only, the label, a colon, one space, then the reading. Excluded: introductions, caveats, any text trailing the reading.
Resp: 2:32
